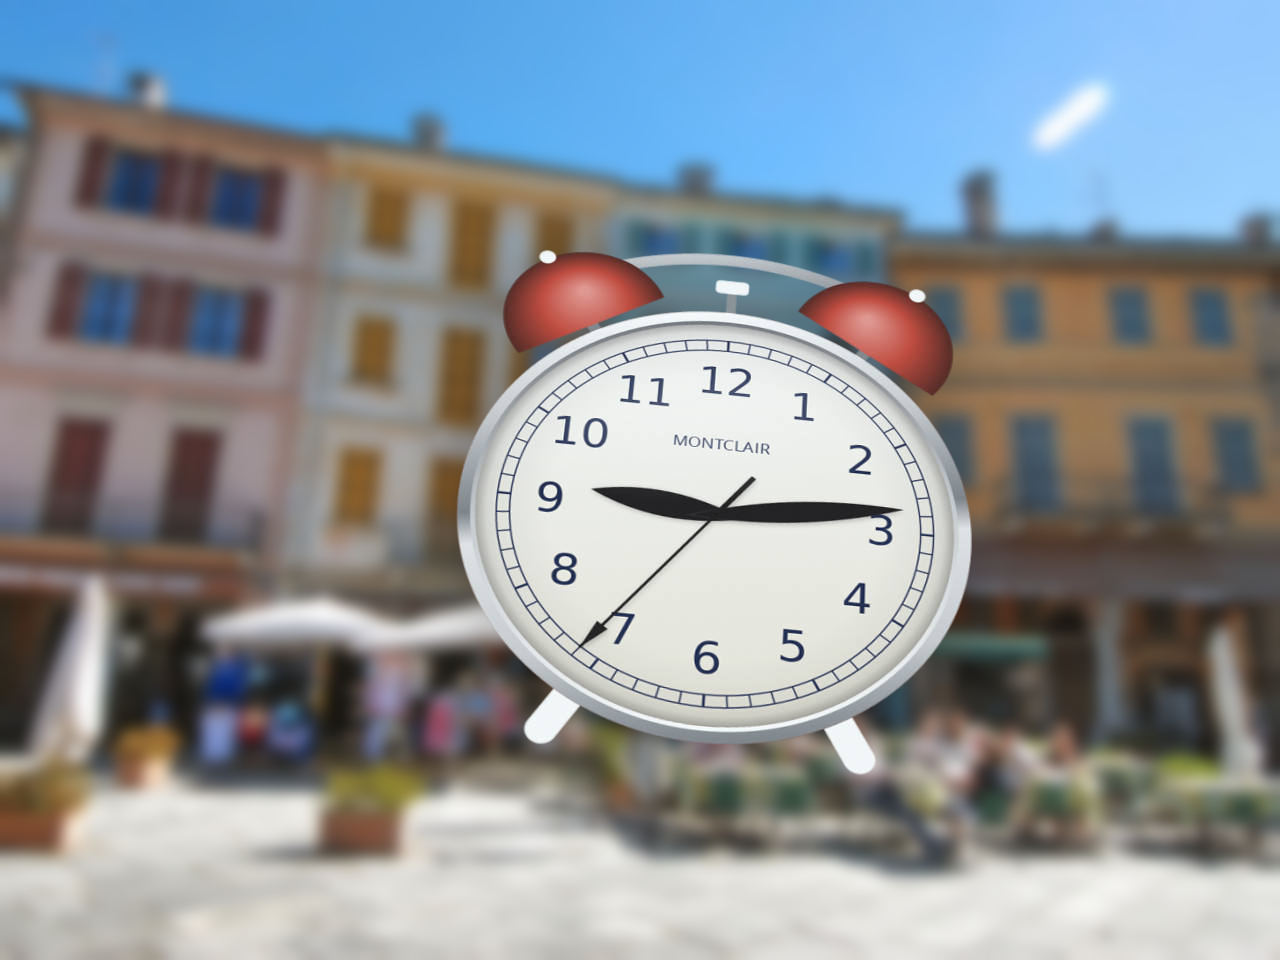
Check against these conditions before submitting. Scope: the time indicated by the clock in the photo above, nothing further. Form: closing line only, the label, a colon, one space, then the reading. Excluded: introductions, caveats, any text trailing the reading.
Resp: 9:13:36
